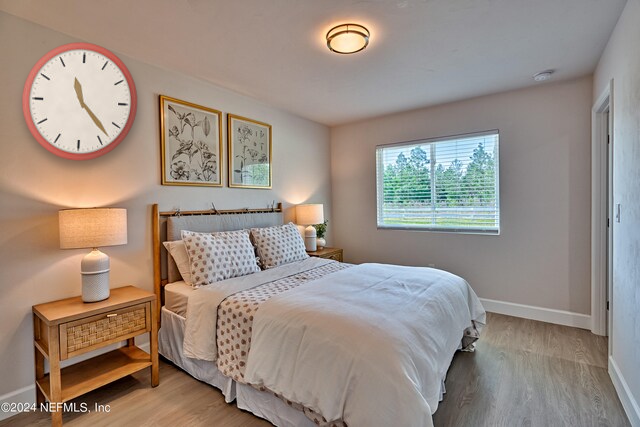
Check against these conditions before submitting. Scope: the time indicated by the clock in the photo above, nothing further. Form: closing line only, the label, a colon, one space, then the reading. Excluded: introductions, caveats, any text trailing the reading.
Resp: 11:23
